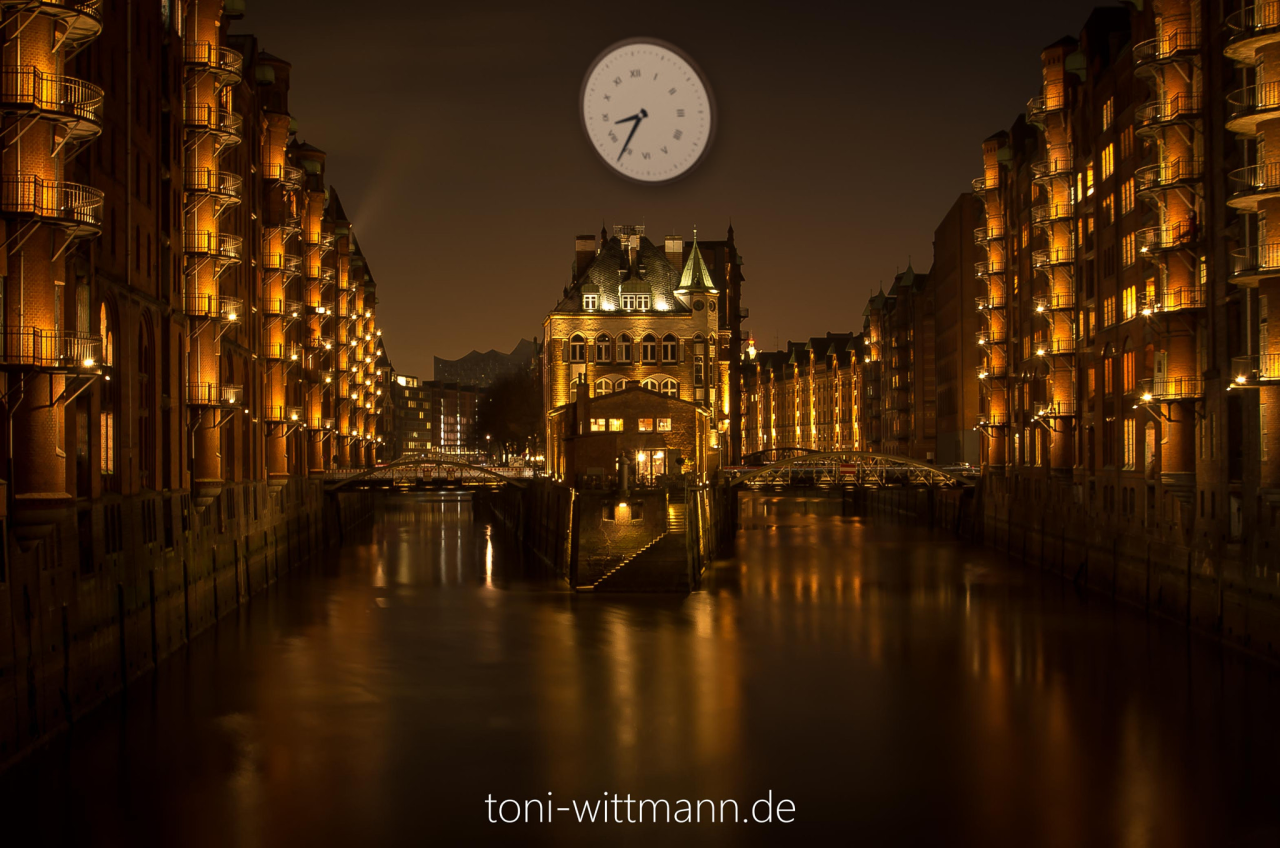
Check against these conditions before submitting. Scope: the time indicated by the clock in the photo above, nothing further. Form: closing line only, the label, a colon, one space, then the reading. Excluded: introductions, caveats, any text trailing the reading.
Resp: 8:36
